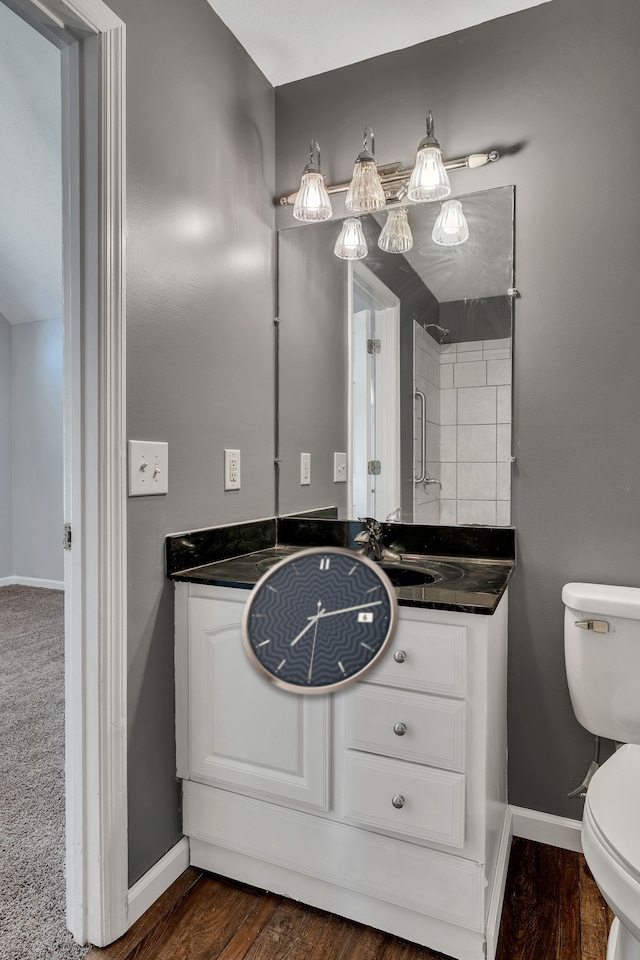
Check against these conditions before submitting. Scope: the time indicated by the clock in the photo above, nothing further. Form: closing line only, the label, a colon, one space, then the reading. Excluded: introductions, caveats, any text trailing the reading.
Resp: 7:12:30
